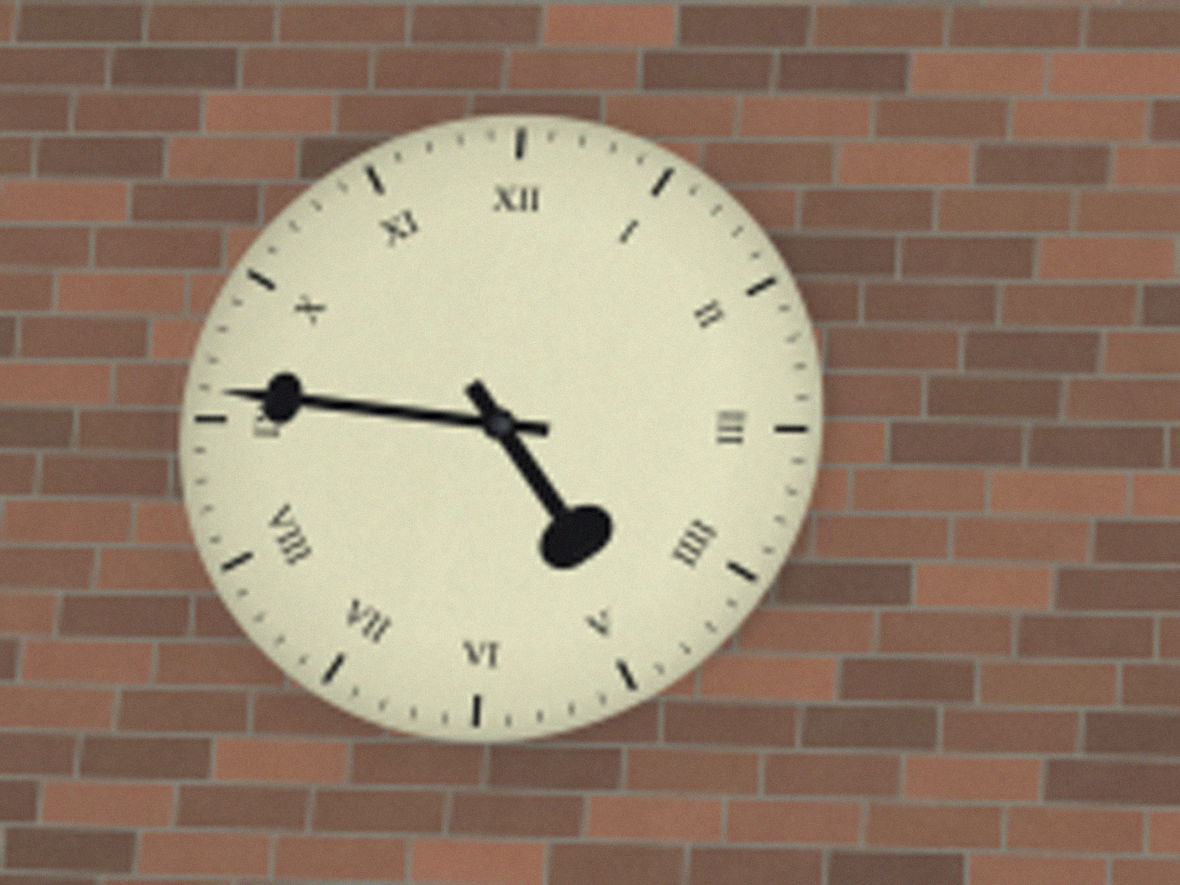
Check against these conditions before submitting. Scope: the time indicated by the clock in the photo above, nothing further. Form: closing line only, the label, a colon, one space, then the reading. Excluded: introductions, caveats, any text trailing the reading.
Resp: 4:46
